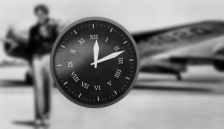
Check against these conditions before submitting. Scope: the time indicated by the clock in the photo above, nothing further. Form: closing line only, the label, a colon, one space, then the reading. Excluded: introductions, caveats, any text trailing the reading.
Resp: 12:12
